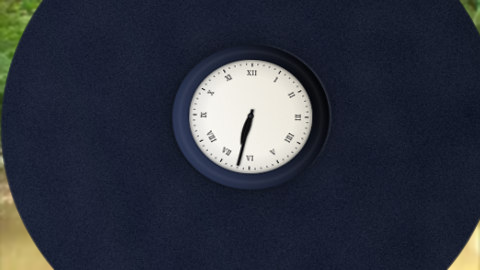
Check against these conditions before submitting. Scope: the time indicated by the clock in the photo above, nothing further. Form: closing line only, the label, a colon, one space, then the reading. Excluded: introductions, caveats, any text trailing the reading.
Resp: 6:32
